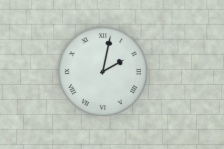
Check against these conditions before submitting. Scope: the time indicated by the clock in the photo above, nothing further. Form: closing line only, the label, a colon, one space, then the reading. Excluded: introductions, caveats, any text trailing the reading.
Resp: 2:02
